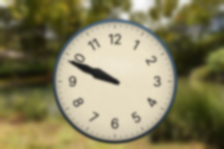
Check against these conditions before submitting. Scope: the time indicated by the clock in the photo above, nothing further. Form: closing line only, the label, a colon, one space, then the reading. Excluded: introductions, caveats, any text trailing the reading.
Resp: 9:49
